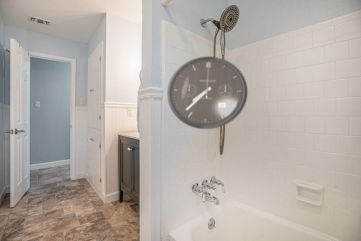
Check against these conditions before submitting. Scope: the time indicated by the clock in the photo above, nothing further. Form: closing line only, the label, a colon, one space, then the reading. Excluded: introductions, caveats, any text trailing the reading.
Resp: 7:37
